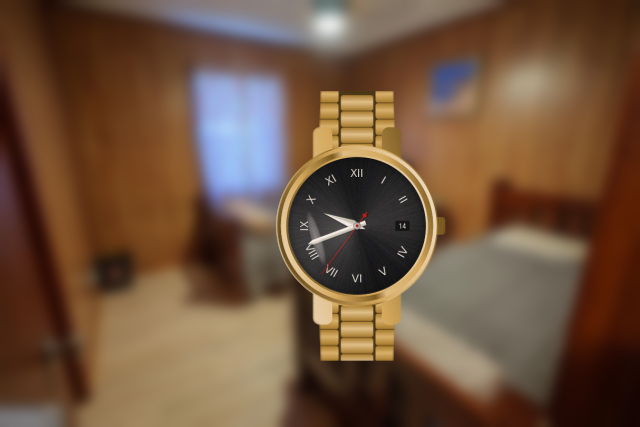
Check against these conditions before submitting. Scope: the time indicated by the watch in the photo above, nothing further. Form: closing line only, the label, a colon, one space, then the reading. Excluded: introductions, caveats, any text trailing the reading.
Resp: 9:41:36
